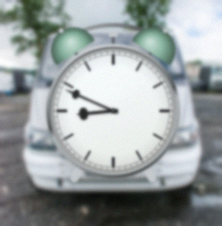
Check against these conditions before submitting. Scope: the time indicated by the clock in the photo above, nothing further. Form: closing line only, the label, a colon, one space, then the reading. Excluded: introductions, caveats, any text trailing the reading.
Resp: 8:49
